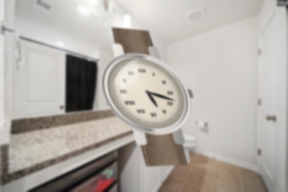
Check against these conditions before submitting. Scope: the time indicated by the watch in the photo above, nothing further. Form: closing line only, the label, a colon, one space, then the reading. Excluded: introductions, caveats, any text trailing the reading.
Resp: 5:18
